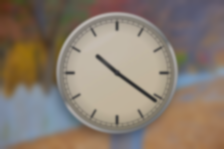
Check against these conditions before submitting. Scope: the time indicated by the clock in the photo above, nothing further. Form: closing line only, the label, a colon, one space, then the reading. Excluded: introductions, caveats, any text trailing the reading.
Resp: 10:21
